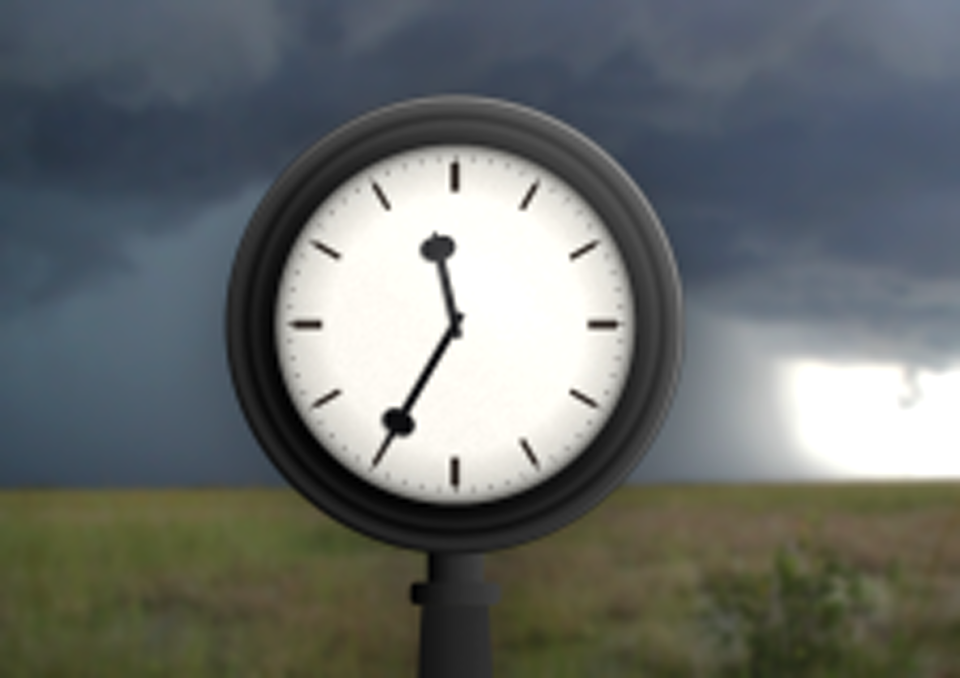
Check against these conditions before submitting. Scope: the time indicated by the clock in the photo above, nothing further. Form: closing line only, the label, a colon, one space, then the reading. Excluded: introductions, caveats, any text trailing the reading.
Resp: 11:35
